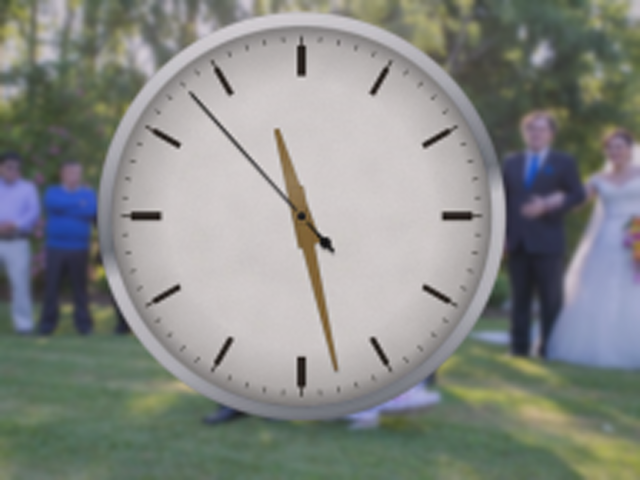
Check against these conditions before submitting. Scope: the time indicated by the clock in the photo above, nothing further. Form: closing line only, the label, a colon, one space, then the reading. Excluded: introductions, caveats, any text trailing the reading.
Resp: 11:27:53
